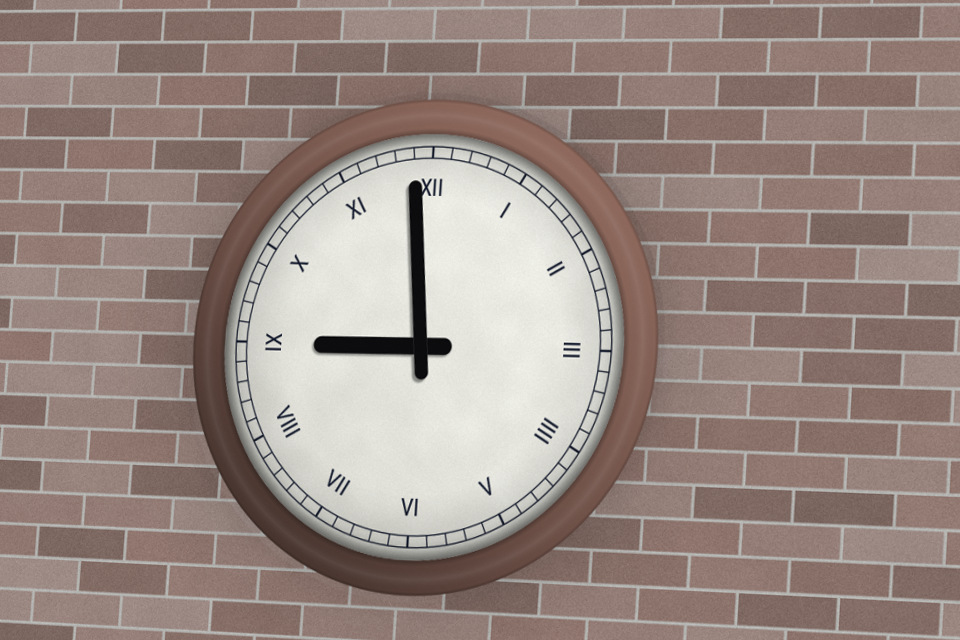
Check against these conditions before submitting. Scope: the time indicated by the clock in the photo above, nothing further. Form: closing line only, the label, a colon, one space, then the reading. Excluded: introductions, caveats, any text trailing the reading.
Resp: 8:59
